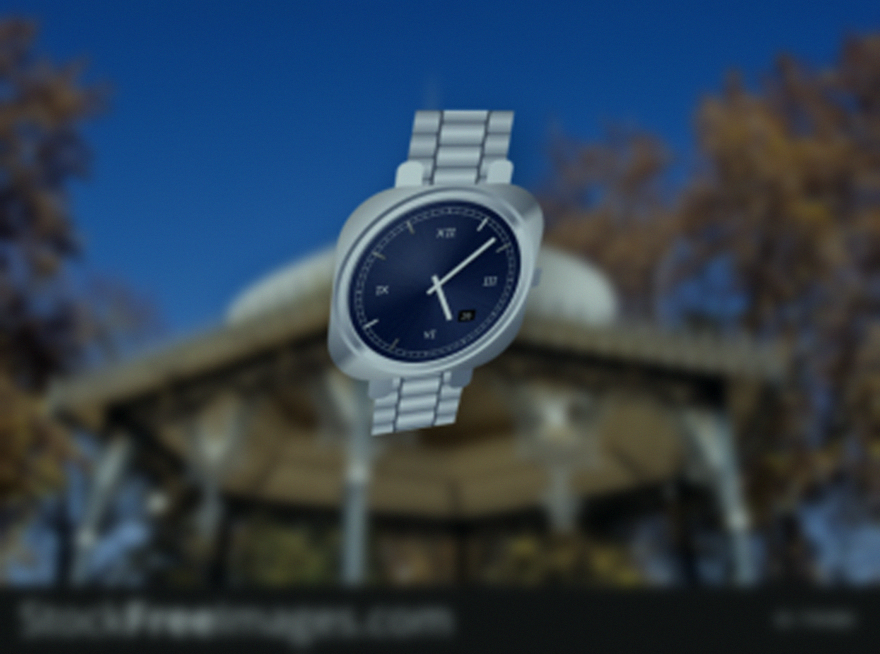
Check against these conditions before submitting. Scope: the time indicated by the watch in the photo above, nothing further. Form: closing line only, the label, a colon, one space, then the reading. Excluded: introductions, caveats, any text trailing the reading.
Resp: 5:08
